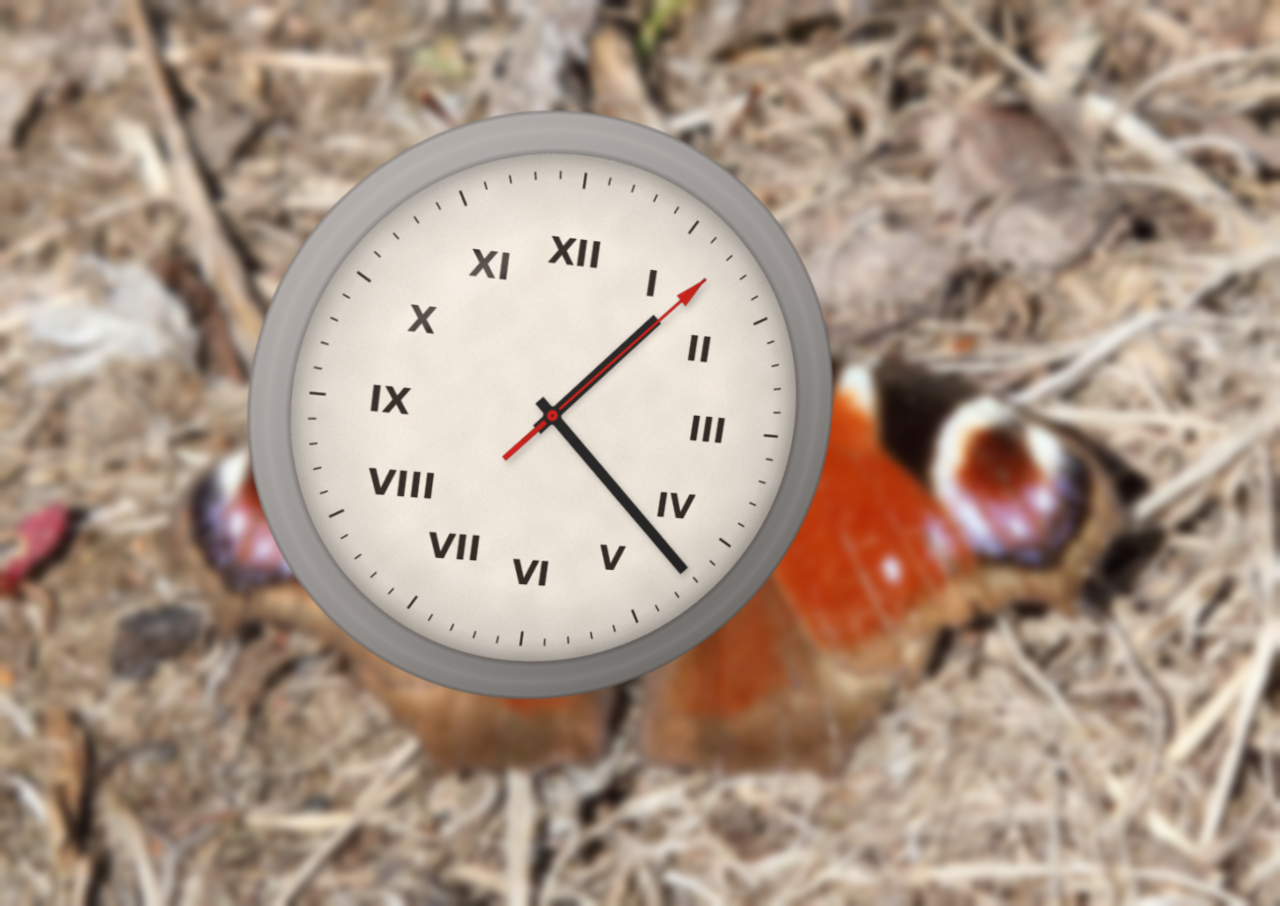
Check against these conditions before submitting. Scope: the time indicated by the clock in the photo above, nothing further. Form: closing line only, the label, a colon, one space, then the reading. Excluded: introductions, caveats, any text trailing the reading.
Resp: 1:22:07
